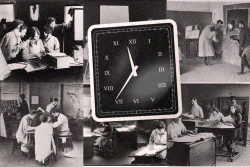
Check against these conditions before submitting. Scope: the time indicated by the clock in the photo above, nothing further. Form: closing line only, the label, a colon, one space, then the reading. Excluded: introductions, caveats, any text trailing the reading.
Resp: 11:36
